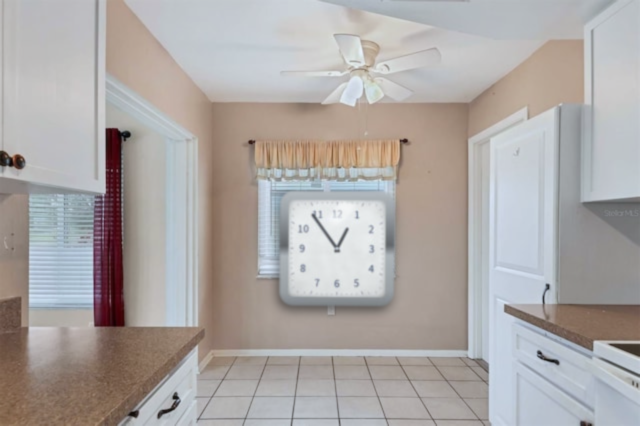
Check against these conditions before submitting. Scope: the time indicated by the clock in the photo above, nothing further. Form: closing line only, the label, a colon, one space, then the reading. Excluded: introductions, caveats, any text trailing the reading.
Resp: 12:54
